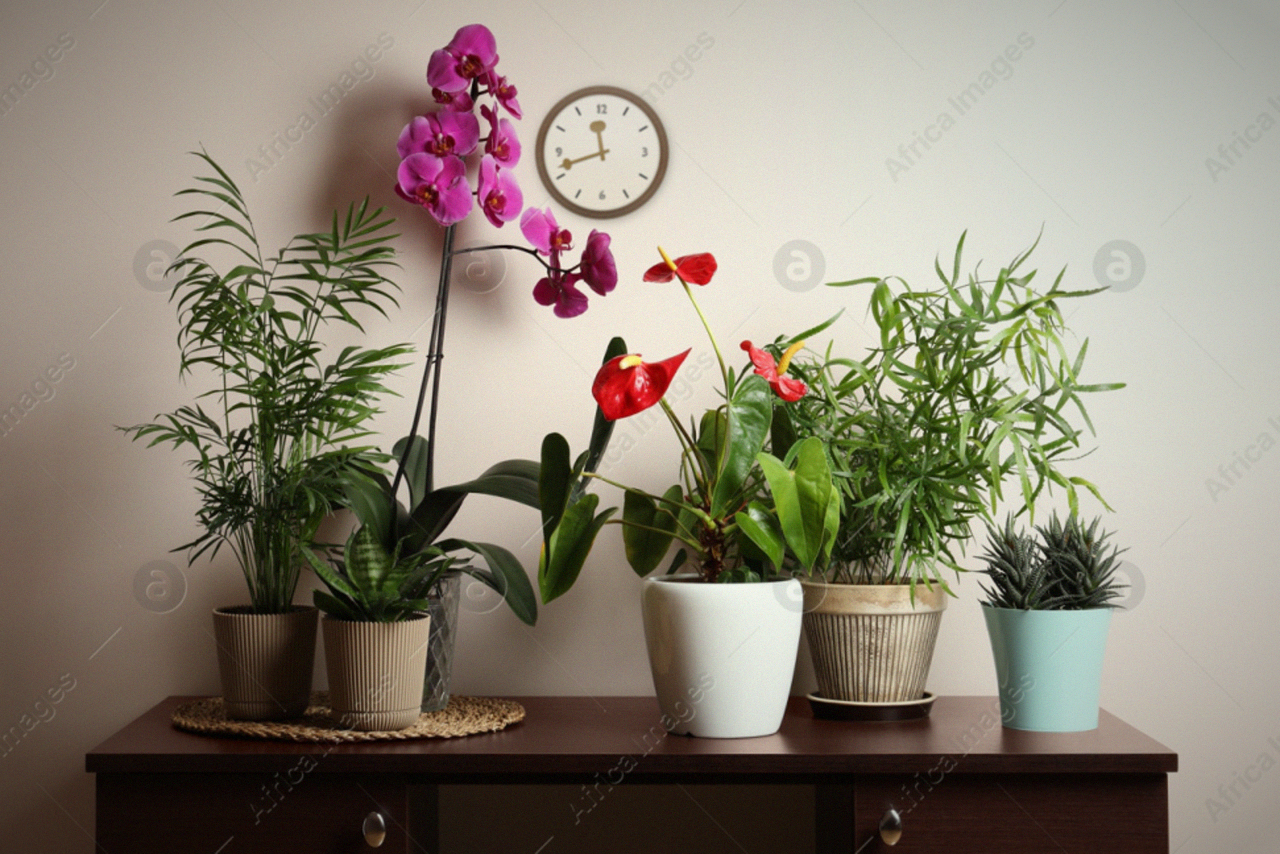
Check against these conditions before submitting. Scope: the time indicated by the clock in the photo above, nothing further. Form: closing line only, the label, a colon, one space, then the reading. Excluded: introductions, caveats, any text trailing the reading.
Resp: 11:42
